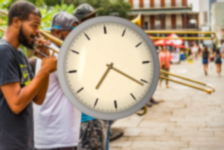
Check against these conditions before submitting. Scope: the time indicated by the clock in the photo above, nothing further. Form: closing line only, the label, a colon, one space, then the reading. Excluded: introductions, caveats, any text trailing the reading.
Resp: 7:21
